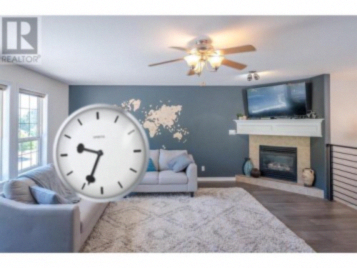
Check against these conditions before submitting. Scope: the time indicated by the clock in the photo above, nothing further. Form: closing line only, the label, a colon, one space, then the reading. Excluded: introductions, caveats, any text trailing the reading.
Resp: 9:34
